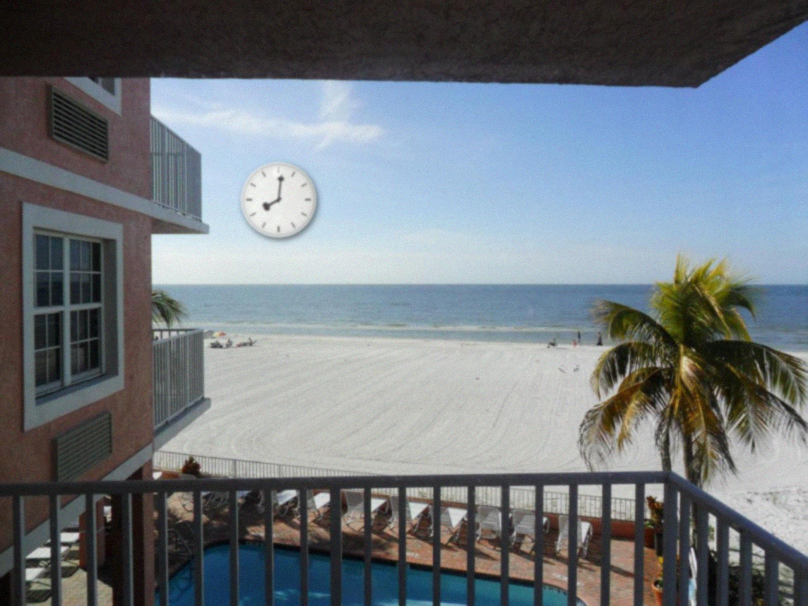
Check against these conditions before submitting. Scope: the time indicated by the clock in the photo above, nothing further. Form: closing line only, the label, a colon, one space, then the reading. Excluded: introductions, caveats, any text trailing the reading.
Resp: 8:01
